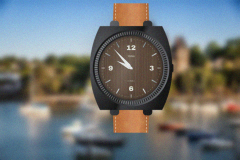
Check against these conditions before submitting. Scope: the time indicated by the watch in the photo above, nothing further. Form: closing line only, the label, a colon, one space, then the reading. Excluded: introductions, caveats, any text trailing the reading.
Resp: 9:53
